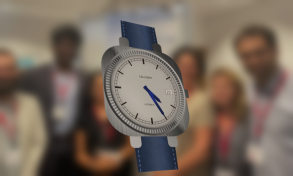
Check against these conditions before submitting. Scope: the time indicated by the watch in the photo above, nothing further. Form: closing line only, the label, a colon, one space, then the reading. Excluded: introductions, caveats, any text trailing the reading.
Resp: 4:25
